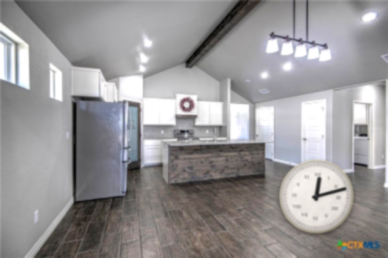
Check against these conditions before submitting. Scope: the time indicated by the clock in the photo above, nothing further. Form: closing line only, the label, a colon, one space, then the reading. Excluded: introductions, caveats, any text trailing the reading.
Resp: 12:12
